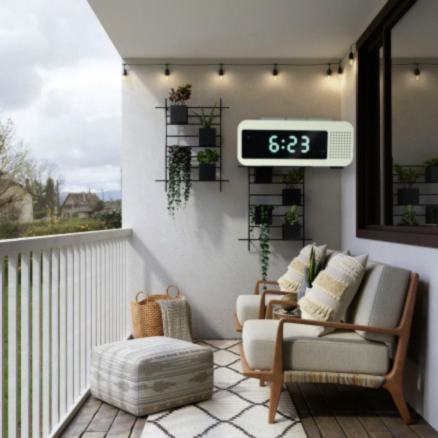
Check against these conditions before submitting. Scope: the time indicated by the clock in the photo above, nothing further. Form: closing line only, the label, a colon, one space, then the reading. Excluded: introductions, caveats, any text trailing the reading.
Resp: 6:23
